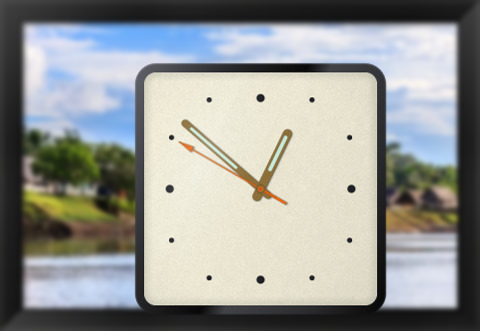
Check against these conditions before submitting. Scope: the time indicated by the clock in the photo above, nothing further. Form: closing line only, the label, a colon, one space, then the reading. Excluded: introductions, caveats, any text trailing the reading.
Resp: 12:51:50
